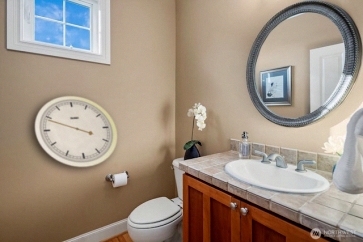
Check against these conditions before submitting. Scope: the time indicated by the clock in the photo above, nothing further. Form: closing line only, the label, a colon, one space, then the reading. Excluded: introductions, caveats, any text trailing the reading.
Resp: 3:49
